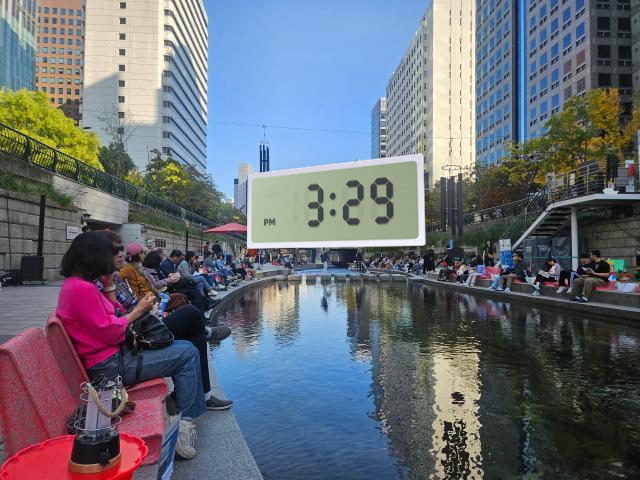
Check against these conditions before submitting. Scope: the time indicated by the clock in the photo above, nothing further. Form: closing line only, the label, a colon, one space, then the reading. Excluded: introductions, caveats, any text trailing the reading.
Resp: 3:29
